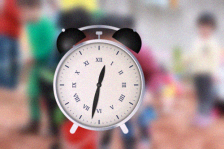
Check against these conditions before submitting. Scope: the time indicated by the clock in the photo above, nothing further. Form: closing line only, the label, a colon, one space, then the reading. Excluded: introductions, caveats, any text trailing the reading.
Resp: 12:32
